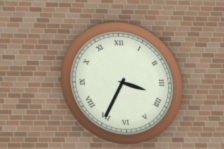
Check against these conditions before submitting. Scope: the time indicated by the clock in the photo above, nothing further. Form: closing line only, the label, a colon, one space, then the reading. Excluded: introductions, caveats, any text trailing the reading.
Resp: 3:35
